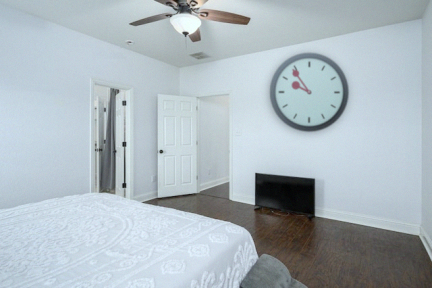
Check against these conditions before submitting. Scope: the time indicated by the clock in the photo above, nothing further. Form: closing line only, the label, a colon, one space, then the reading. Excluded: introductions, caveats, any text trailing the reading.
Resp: 9:54
